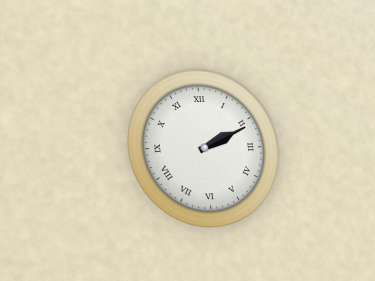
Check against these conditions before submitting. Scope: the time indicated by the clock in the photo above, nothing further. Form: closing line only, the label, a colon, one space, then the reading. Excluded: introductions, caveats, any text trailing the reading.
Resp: 2:11
